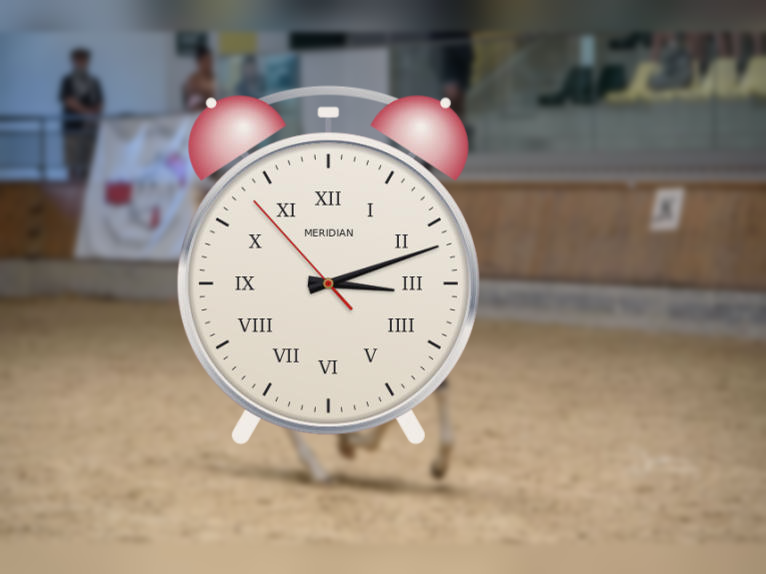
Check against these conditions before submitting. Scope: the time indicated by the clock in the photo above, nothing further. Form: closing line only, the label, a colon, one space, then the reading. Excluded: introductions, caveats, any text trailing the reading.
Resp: 3:11:53
